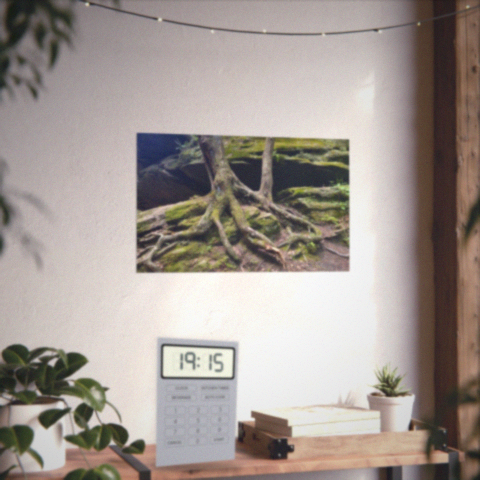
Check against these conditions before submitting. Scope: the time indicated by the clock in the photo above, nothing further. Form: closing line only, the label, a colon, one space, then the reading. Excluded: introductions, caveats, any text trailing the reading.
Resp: 19:15
